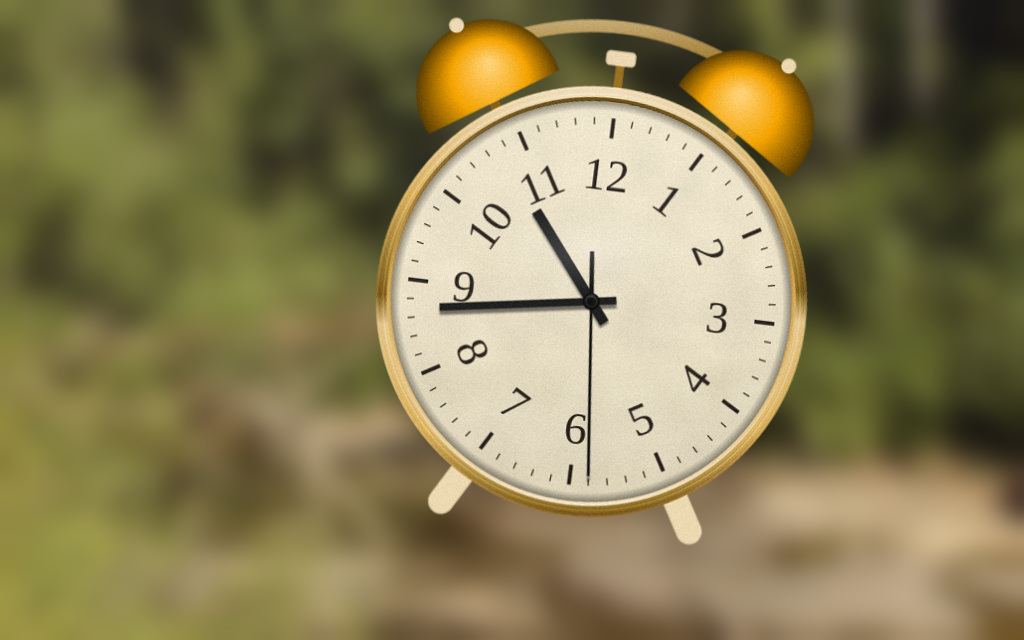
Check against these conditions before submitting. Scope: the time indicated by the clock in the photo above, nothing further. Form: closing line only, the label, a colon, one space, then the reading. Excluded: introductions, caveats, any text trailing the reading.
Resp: 10:43:29
